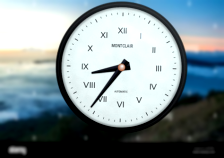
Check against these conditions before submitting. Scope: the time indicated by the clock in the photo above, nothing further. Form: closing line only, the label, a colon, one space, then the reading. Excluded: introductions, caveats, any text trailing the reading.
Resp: 8:36
